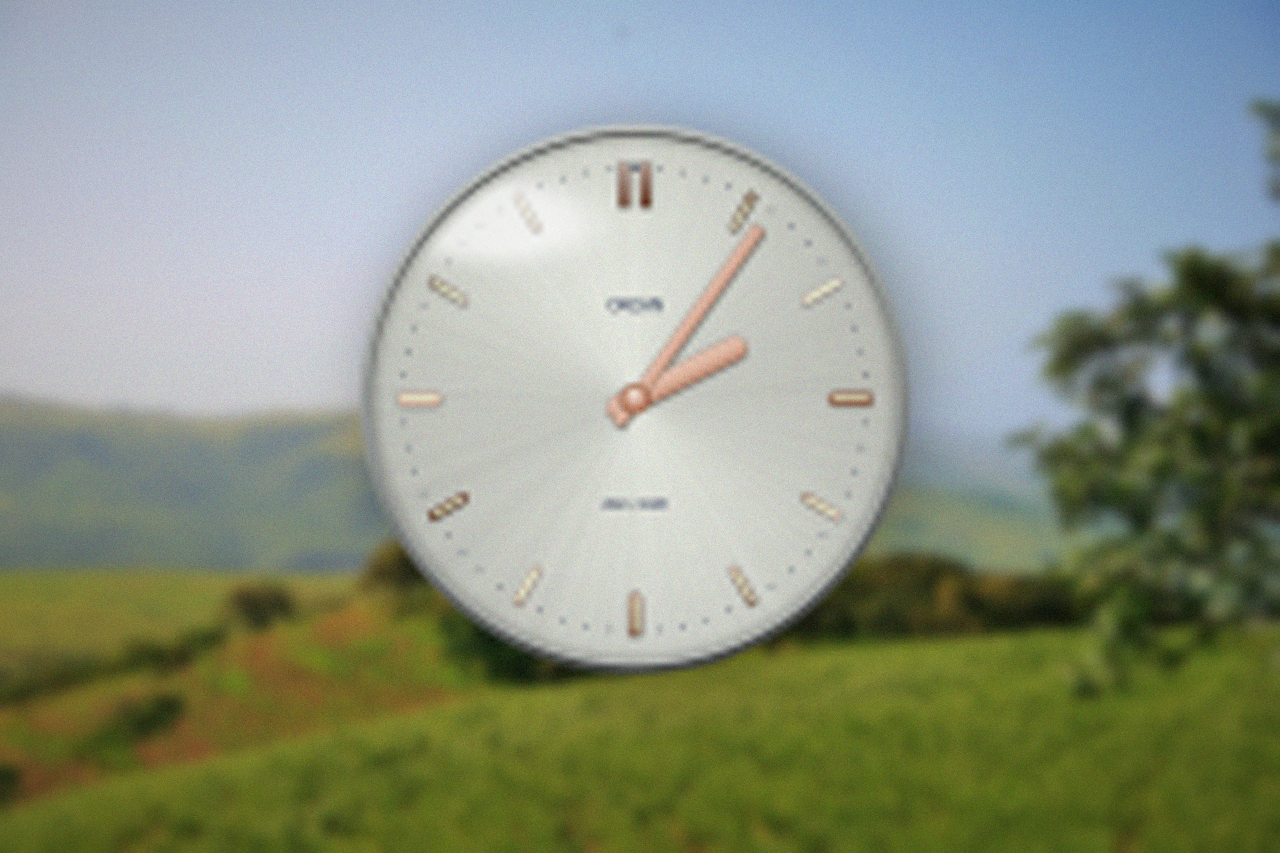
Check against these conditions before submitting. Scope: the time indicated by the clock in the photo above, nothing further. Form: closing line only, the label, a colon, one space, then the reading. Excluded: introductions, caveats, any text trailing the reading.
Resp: 2:06
